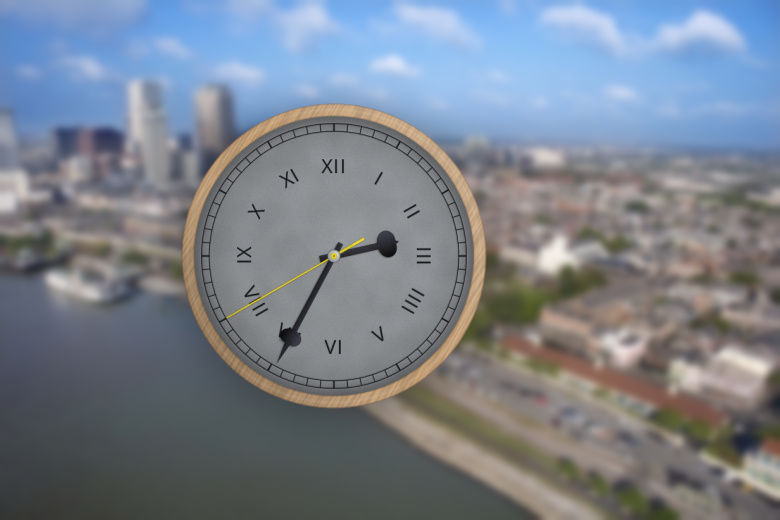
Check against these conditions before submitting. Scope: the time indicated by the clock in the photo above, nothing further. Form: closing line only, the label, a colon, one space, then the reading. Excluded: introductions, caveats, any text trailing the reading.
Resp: 2:34:40
